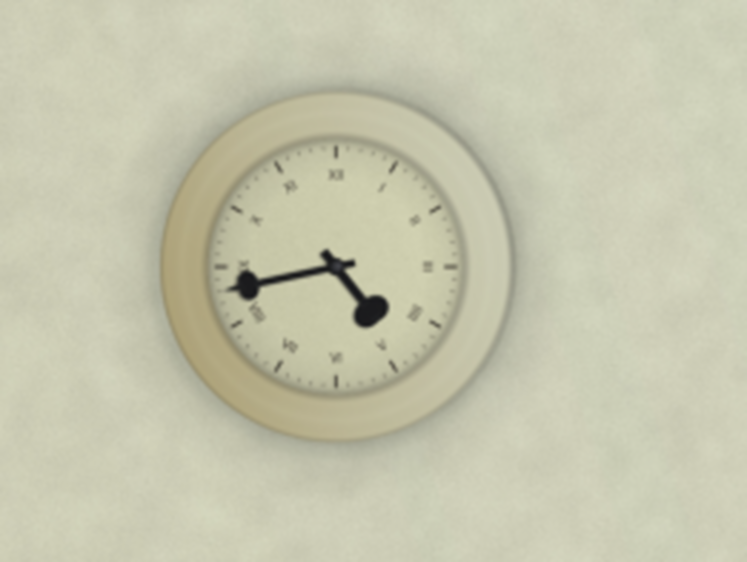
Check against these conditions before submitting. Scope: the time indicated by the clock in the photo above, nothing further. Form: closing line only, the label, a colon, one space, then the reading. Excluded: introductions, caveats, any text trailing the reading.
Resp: 4:43
